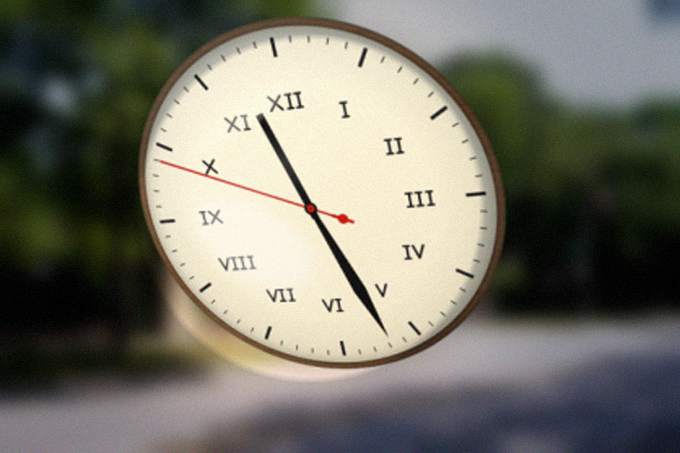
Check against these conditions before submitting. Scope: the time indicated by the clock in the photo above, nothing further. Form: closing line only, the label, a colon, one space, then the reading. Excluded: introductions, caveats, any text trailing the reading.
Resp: 11:26:49
